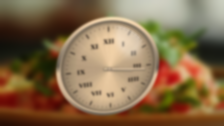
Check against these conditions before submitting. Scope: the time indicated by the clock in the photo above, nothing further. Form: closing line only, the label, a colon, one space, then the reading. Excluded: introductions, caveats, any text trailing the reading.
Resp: 3:16
